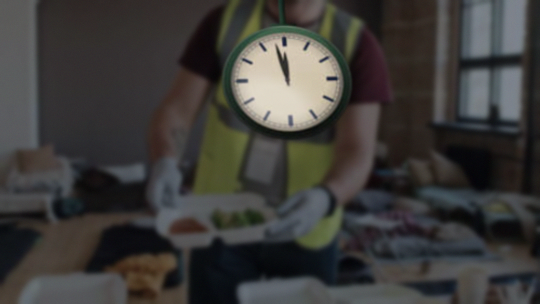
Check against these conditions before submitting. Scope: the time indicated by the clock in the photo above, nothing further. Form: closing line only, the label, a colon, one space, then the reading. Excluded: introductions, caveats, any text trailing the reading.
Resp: 11:58
